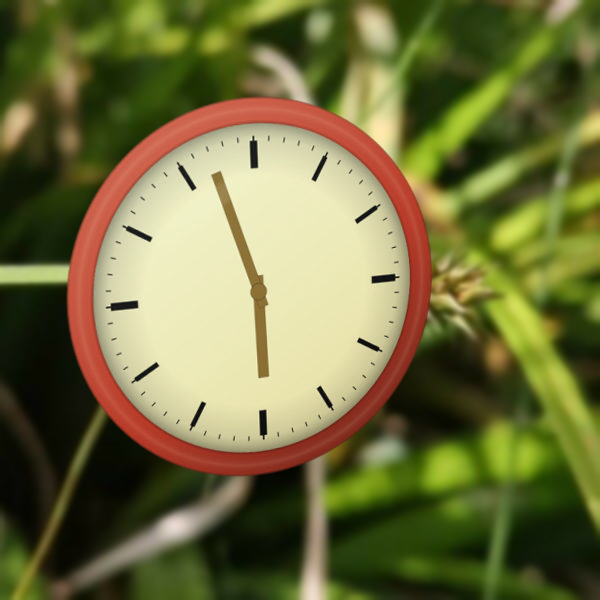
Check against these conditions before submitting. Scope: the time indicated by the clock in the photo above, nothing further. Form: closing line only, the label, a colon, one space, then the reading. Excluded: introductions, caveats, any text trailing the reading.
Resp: 5:57
